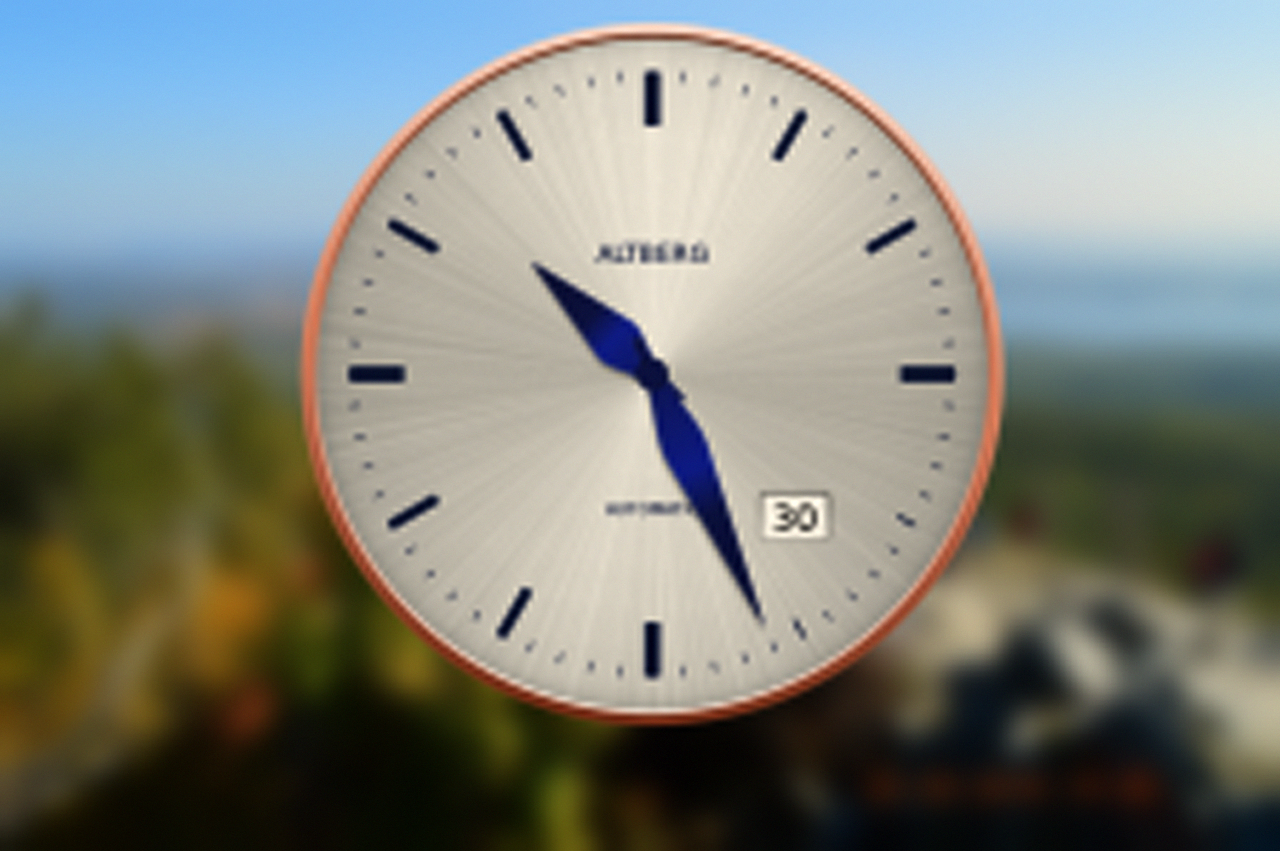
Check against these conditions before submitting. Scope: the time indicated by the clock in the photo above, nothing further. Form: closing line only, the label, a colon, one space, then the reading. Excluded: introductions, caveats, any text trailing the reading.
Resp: 10:26
